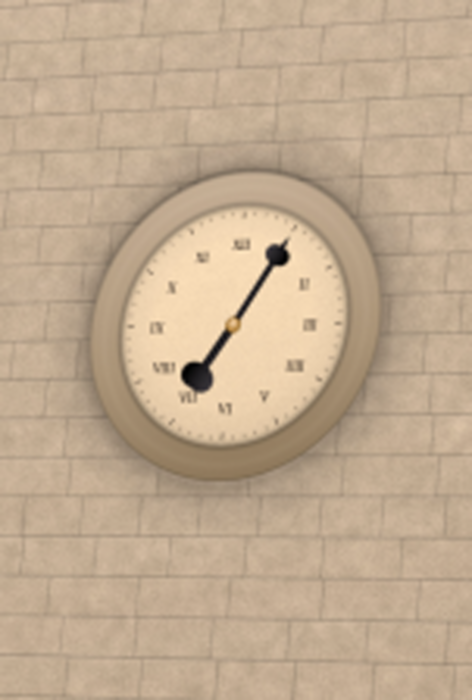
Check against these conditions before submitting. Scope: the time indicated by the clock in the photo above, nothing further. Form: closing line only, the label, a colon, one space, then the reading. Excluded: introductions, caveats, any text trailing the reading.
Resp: 7:05
